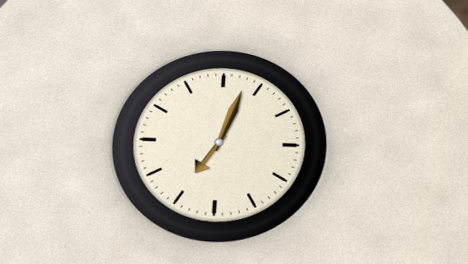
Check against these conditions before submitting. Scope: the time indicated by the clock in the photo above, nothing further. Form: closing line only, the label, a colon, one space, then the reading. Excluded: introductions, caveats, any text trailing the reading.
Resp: 7:03
